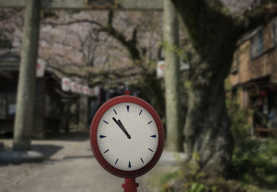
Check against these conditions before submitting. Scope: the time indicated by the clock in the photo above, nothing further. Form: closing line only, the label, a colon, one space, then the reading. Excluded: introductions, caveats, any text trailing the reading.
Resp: 10:53
